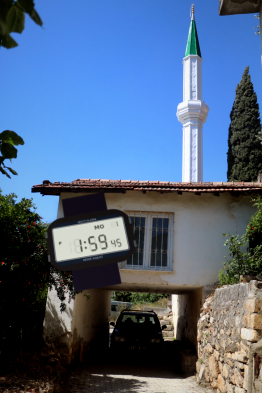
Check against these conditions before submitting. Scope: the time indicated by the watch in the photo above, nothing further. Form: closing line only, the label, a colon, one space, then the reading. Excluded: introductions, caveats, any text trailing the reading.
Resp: 1:59:45
